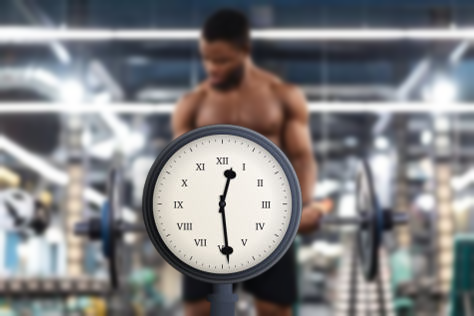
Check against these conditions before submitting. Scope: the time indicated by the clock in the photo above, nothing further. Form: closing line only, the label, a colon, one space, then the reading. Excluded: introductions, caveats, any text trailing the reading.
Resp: 12:29
